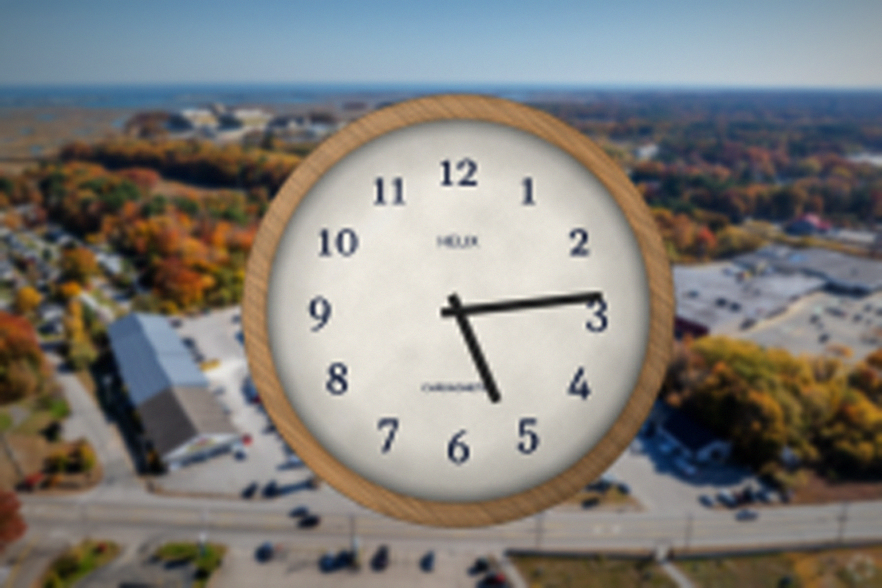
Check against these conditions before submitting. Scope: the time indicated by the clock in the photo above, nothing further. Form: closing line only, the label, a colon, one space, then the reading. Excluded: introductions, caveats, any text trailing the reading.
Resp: 5:14
